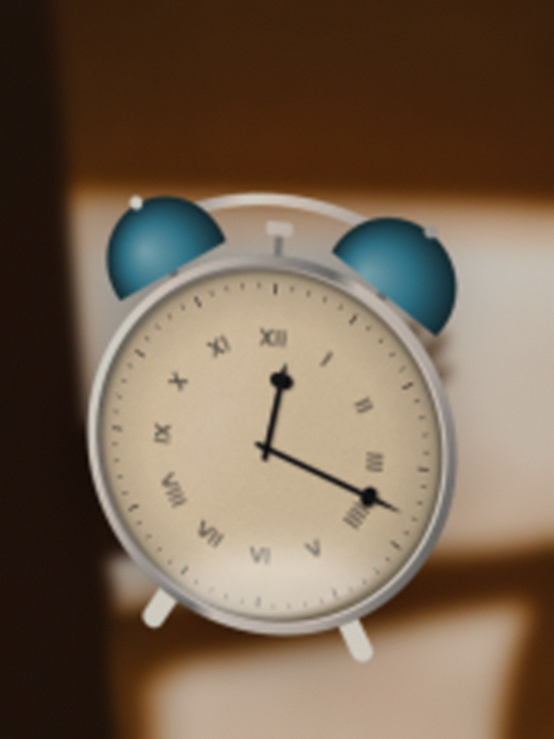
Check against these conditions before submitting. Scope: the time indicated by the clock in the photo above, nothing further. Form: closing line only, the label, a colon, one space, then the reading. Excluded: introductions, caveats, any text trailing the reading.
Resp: 12:18
